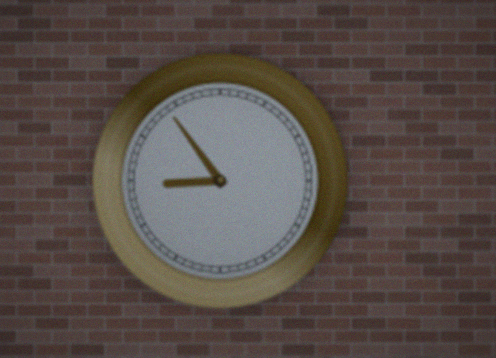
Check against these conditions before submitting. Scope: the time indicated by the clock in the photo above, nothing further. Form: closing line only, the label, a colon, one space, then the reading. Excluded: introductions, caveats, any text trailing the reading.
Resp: 8:54
